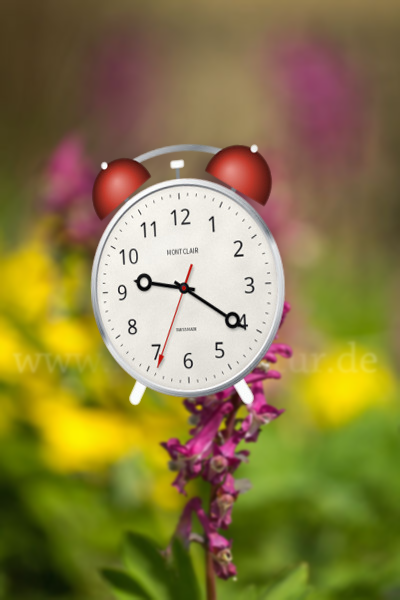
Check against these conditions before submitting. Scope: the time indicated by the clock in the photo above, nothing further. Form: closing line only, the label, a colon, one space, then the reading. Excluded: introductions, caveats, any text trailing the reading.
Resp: 9:20:34
